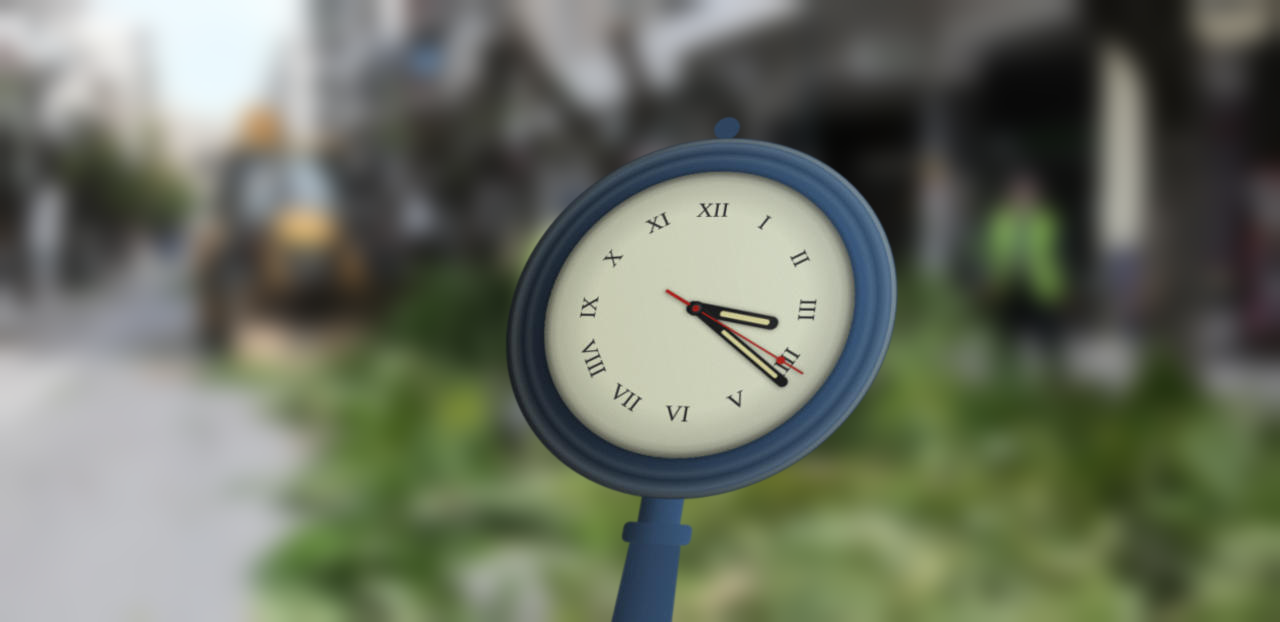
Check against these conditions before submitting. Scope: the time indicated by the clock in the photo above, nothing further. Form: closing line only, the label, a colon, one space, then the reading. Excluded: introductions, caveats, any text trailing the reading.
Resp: 3:21:20
